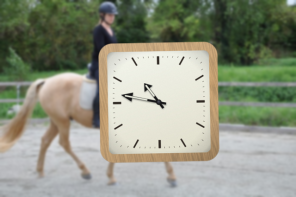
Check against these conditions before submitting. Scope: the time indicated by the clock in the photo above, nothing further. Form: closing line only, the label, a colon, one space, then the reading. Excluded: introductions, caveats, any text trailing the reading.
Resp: 10:47
